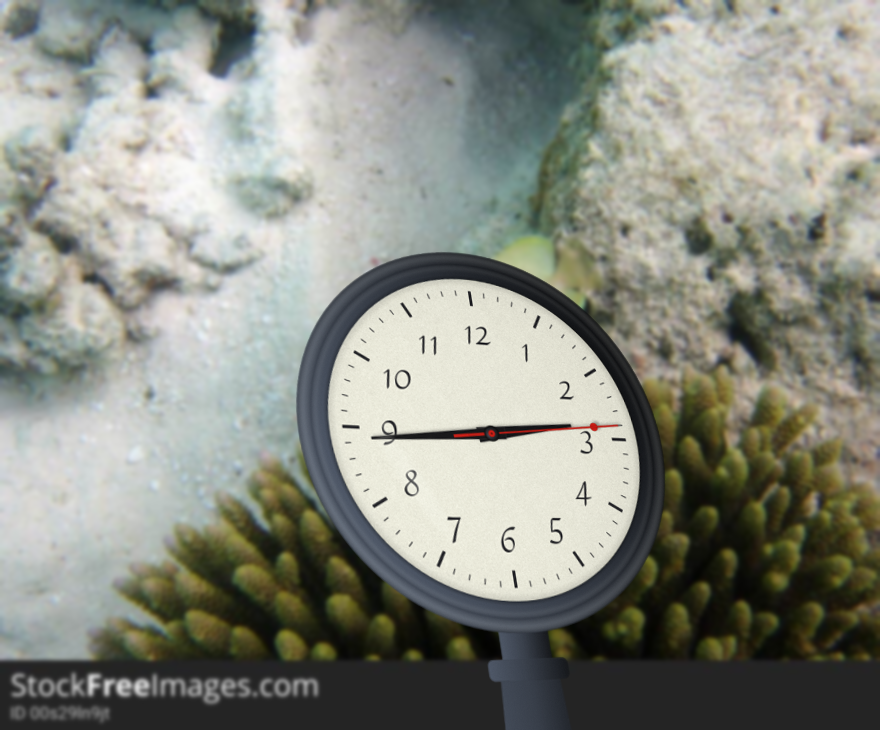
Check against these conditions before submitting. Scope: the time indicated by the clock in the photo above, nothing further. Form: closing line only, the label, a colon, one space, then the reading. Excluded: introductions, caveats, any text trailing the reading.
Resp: 2:44:14
